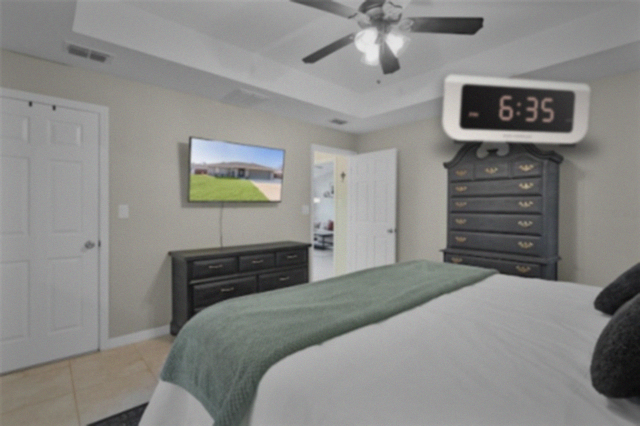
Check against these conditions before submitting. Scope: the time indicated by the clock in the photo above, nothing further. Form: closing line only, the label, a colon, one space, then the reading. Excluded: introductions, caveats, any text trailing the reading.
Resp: 6:35
